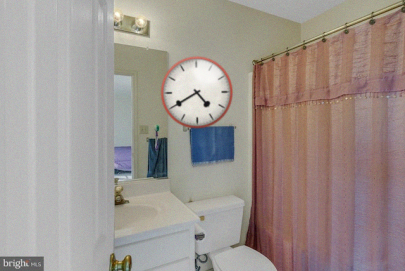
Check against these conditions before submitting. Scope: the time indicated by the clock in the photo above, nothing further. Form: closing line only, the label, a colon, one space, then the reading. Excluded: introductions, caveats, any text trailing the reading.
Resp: 4:40
